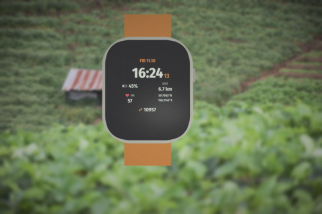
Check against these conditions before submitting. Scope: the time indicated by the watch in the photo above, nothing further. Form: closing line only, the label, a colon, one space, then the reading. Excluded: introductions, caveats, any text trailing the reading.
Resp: 16:24
